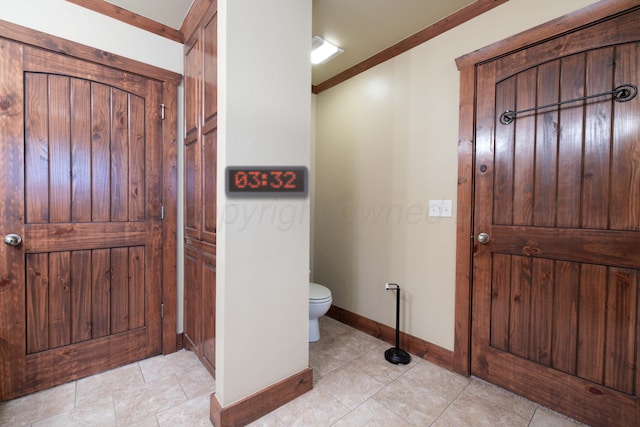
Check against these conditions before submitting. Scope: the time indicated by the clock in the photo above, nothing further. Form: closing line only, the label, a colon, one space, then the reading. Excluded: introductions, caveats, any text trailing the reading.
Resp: 3:32
